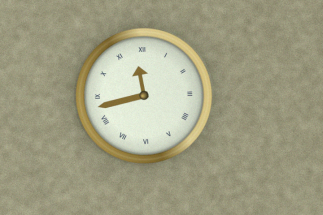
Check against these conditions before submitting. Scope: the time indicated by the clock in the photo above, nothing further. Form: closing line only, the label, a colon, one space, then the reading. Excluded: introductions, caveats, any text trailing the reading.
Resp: 11:43
